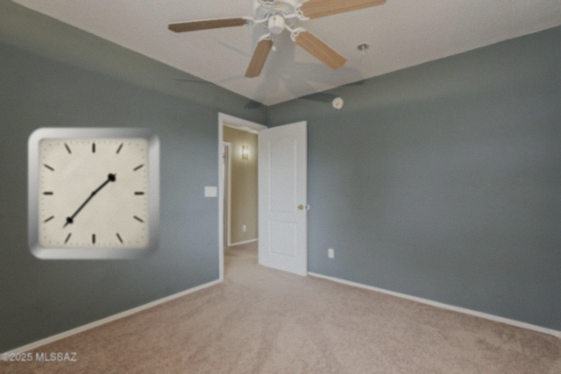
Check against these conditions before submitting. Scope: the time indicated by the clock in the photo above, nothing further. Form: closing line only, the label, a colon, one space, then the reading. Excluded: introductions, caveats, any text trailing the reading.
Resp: 1:37
